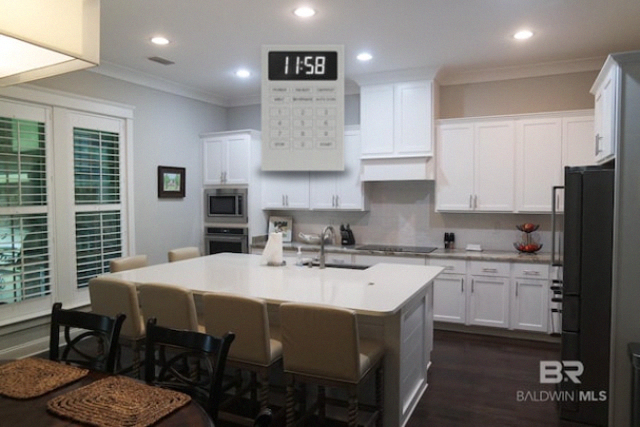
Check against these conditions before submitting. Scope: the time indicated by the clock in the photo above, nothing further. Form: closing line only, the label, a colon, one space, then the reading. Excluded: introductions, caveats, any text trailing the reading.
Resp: 11:58
